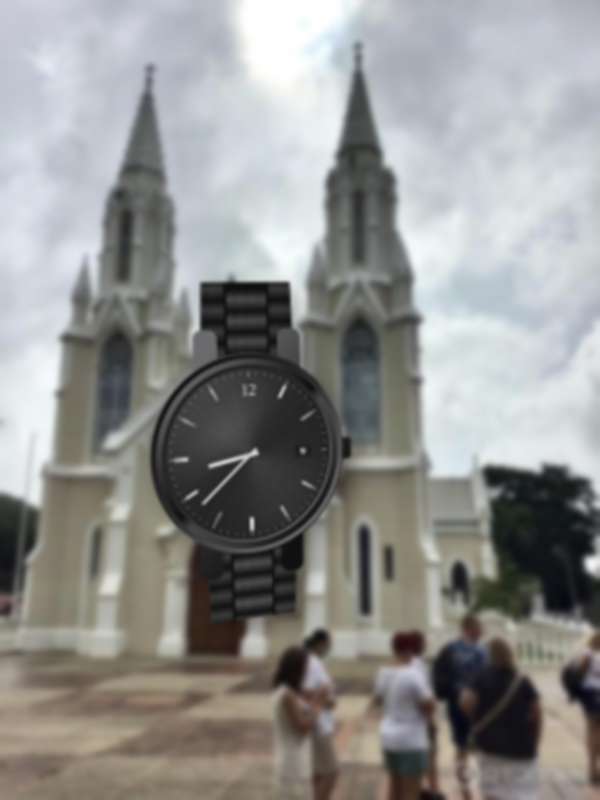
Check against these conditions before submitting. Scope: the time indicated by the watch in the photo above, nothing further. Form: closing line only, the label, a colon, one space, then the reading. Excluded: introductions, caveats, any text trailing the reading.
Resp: 8:38
